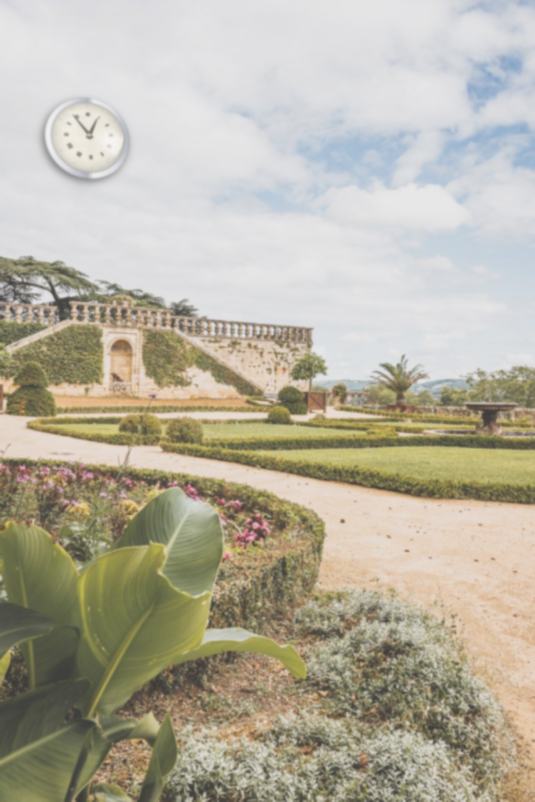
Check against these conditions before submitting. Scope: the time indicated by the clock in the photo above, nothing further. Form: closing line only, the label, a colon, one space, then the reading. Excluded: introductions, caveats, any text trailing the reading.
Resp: 12:54
